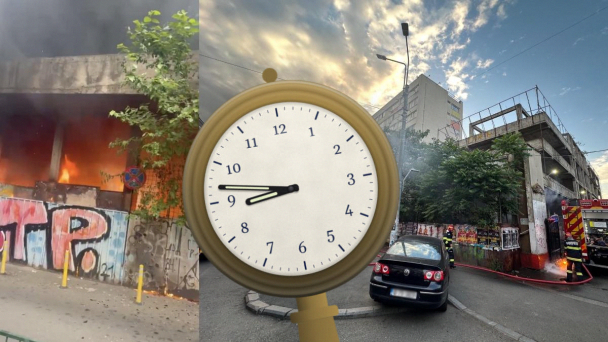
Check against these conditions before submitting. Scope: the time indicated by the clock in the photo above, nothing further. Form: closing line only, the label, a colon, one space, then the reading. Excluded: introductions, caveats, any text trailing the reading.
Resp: 8:47
